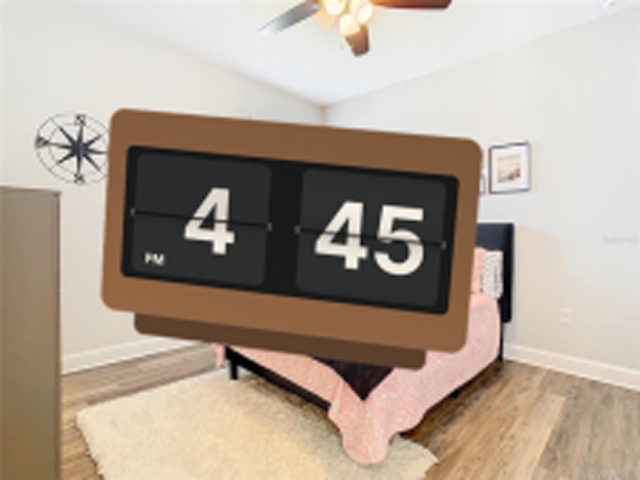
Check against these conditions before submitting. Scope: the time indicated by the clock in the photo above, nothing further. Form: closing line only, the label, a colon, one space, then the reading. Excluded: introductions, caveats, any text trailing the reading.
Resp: 4:45
